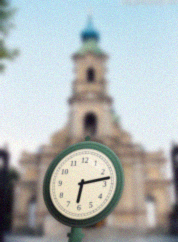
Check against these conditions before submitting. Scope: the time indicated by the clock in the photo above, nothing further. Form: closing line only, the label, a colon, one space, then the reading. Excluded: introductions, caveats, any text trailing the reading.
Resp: 6:13
